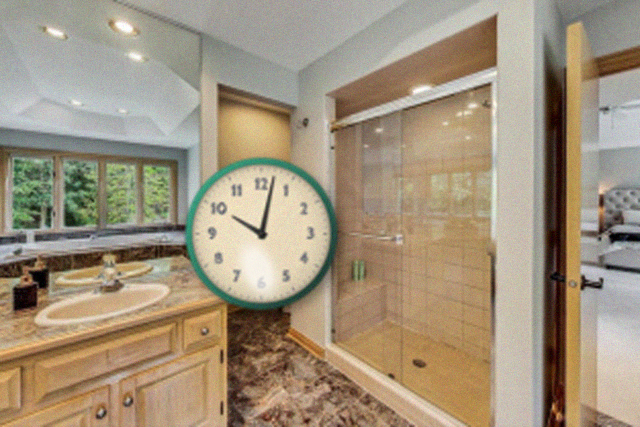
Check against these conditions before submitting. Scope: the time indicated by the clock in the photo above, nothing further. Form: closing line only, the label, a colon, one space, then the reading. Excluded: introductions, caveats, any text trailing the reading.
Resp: 10:02
